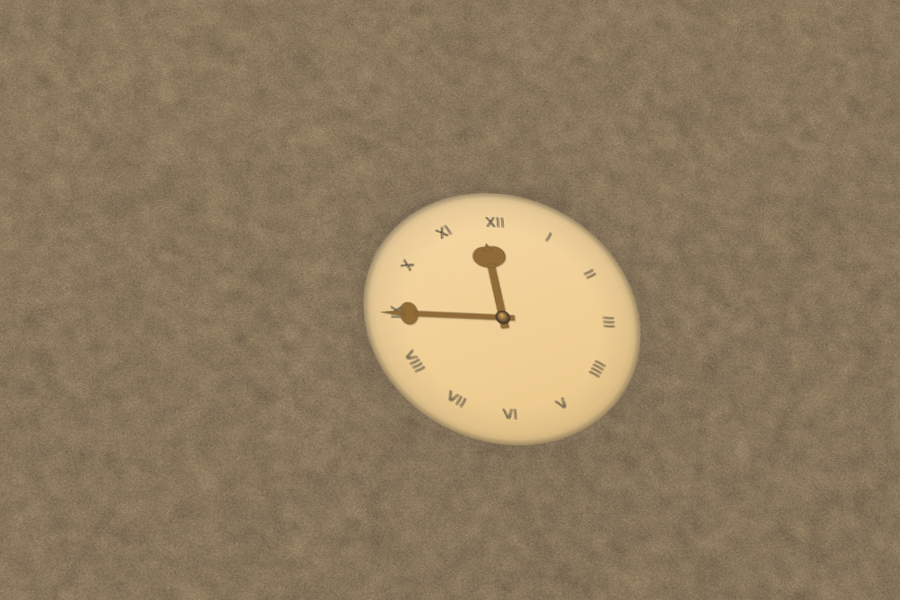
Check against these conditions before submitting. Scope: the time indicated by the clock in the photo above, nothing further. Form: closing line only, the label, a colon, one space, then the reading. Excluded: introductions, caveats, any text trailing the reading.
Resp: 11:45
